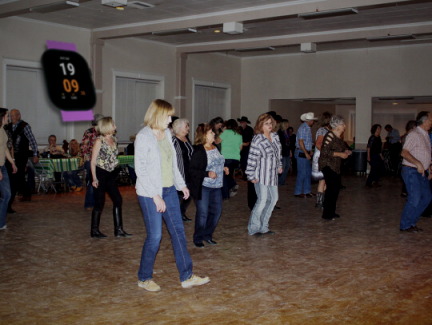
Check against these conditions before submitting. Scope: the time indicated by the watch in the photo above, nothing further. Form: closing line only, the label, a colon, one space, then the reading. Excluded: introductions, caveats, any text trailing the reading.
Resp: 19:09
